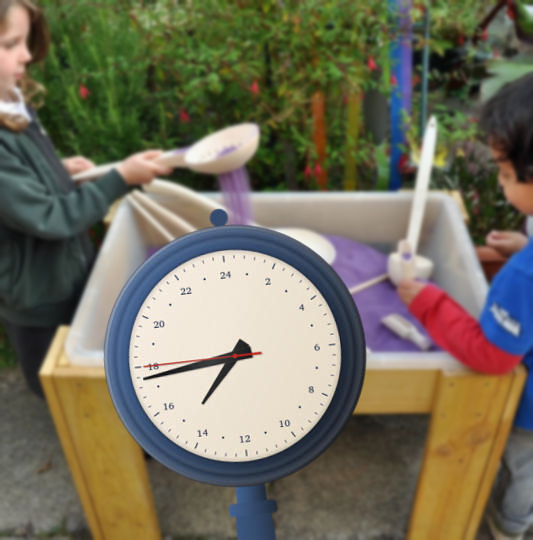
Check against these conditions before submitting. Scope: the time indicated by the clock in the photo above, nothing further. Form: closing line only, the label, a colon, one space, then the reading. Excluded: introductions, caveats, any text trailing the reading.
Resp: 14:43:45
